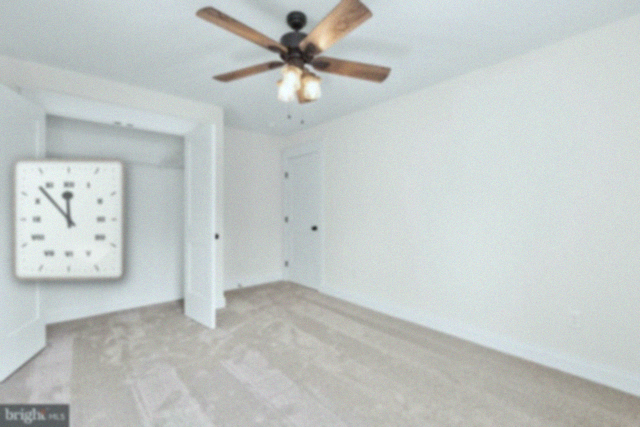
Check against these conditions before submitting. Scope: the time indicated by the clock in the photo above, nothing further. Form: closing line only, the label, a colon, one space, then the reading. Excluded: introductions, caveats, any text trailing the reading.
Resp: 11:53
